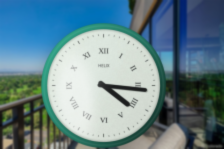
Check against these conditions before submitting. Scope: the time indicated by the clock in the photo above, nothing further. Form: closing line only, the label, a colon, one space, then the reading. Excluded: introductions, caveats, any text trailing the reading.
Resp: 4:16
